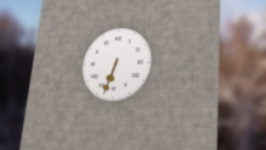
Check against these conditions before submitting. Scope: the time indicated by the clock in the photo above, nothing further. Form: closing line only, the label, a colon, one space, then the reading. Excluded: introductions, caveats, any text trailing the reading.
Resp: 6:33
